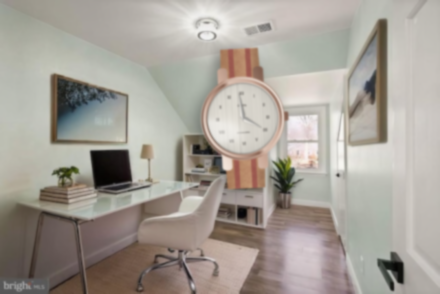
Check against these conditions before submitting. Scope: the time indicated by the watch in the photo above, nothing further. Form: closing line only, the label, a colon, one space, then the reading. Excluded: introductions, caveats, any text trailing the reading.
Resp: 3:59
